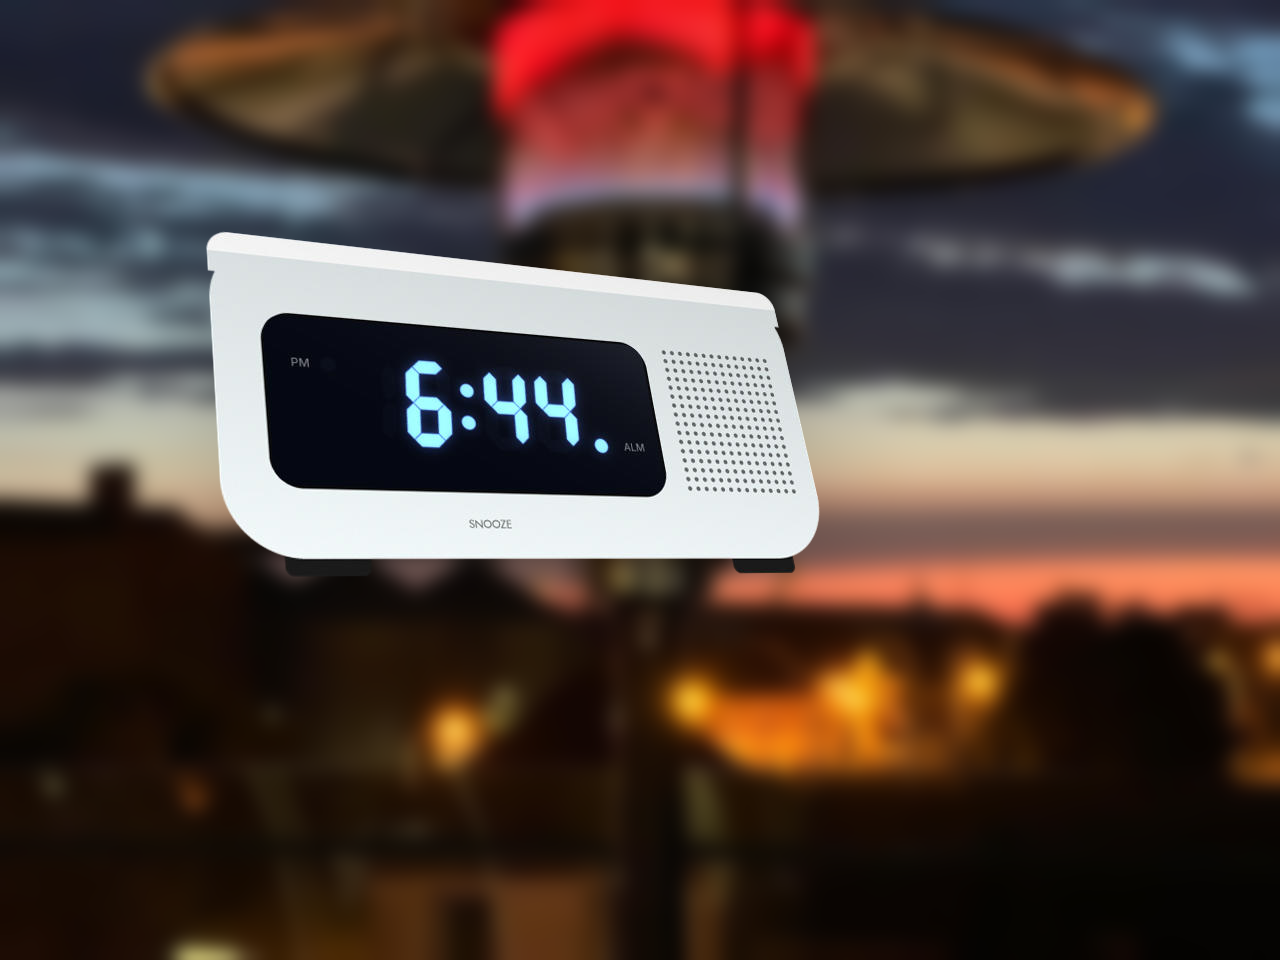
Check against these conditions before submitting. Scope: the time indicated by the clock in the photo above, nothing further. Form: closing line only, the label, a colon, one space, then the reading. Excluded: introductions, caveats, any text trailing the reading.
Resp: 6:44
